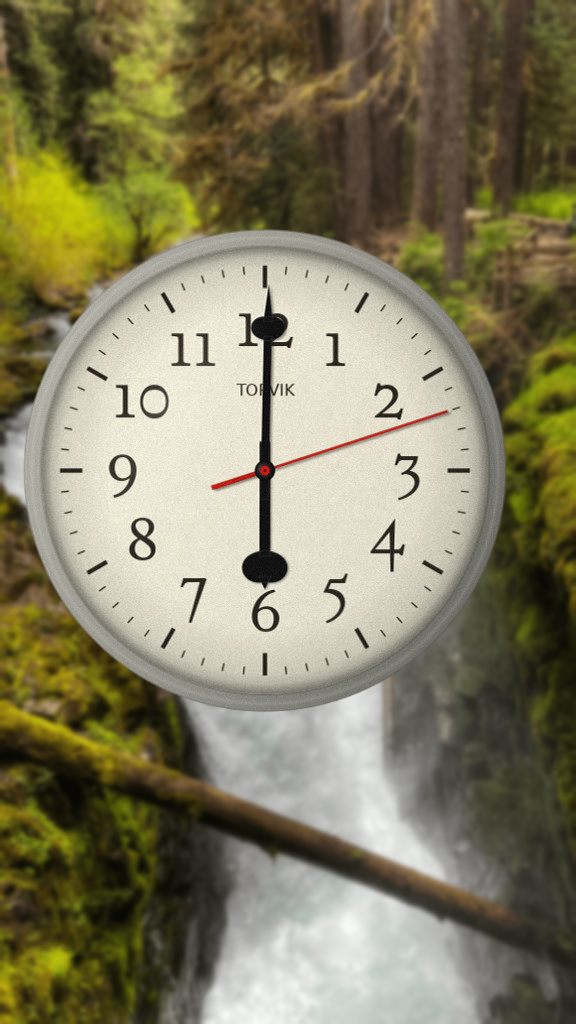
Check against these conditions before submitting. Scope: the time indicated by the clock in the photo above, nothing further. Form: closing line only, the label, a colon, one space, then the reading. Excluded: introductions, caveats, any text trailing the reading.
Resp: 6:00:12
